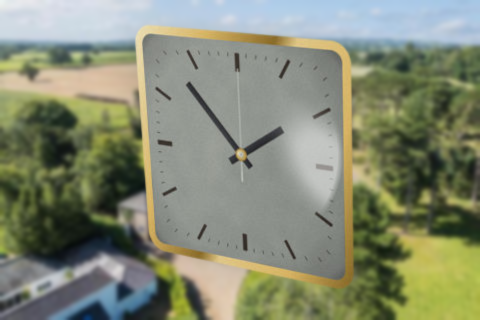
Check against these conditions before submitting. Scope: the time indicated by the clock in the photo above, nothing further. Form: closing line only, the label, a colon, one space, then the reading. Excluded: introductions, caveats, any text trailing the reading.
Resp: 1:53:00
